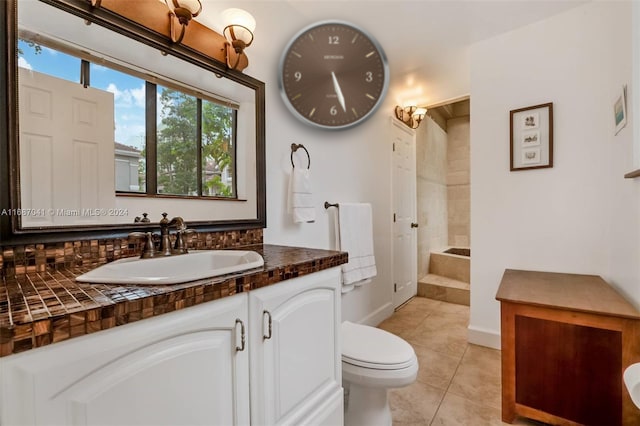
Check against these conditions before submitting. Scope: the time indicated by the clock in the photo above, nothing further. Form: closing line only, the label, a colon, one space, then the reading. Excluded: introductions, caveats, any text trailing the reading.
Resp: 5:27
